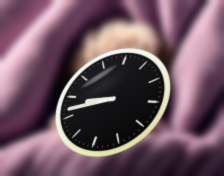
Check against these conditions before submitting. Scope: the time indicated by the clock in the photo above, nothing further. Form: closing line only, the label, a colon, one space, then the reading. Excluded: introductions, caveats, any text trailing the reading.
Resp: 8:42
